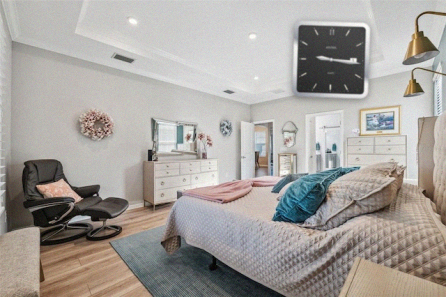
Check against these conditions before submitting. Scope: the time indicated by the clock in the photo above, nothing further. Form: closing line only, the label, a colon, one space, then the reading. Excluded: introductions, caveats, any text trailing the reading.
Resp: 9:16
